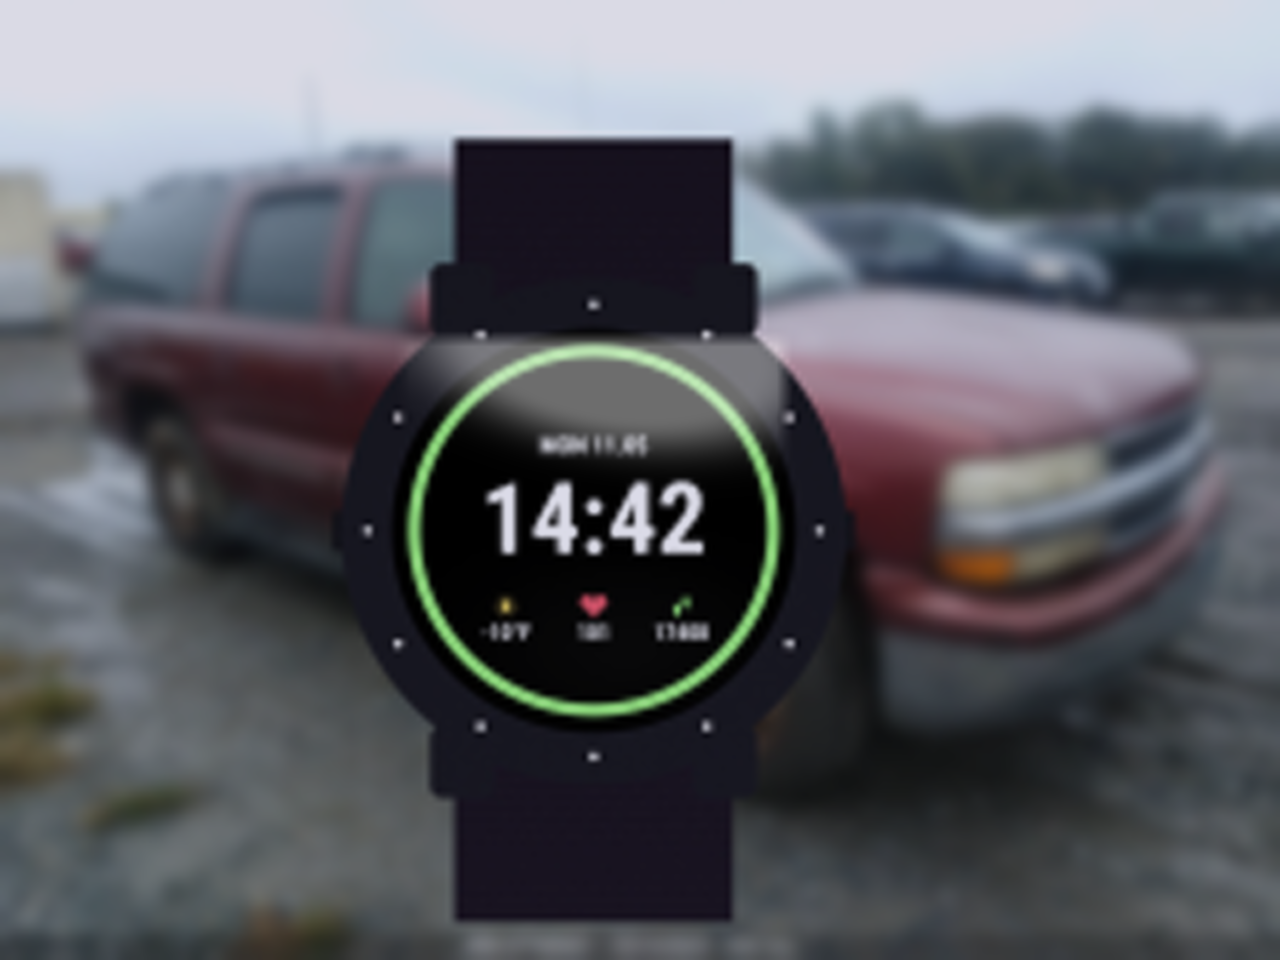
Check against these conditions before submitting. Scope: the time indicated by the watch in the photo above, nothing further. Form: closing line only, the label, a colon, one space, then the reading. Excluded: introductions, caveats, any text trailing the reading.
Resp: 14:42
